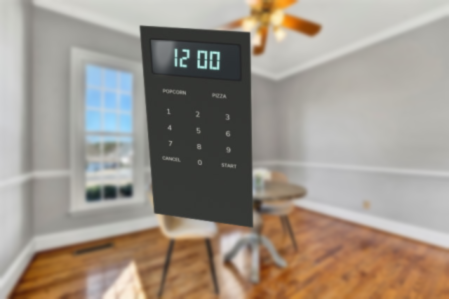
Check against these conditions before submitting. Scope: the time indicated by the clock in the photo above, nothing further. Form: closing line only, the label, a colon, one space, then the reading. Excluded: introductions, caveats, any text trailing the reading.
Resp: 12:00
